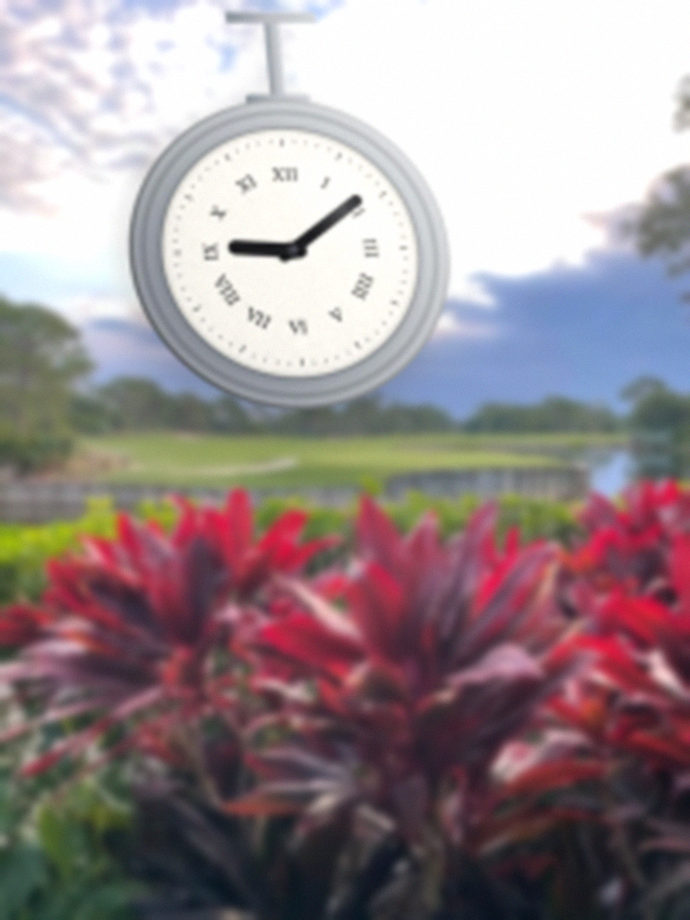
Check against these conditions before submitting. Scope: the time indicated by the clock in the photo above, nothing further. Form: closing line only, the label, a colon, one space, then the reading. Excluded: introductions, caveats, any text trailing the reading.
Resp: 9:09
